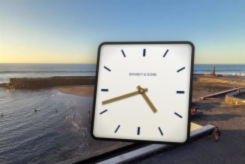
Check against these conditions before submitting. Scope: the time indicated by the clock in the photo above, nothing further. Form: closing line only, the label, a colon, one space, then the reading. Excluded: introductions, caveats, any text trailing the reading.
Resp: 4:42
